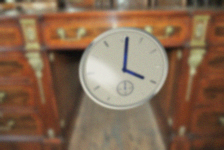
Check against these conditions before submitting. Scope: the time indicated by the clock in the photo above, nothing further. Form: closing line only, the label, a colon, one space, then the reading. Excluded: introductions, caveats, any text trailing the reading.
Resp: 4:01
